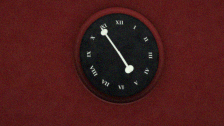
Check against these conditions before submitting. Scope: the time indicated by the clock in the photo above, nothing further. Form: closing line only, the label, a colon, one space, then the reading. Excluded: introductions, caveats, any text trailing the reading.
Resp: 4:54
